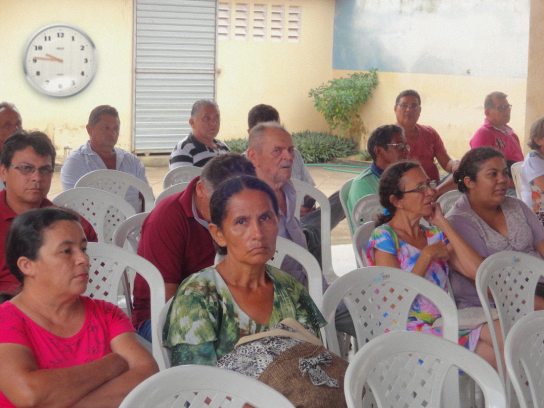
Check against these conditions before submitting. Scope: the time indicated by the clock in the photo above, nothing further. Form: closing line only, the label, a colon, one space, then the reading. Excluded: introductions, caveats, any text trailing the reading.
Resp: 9:46
